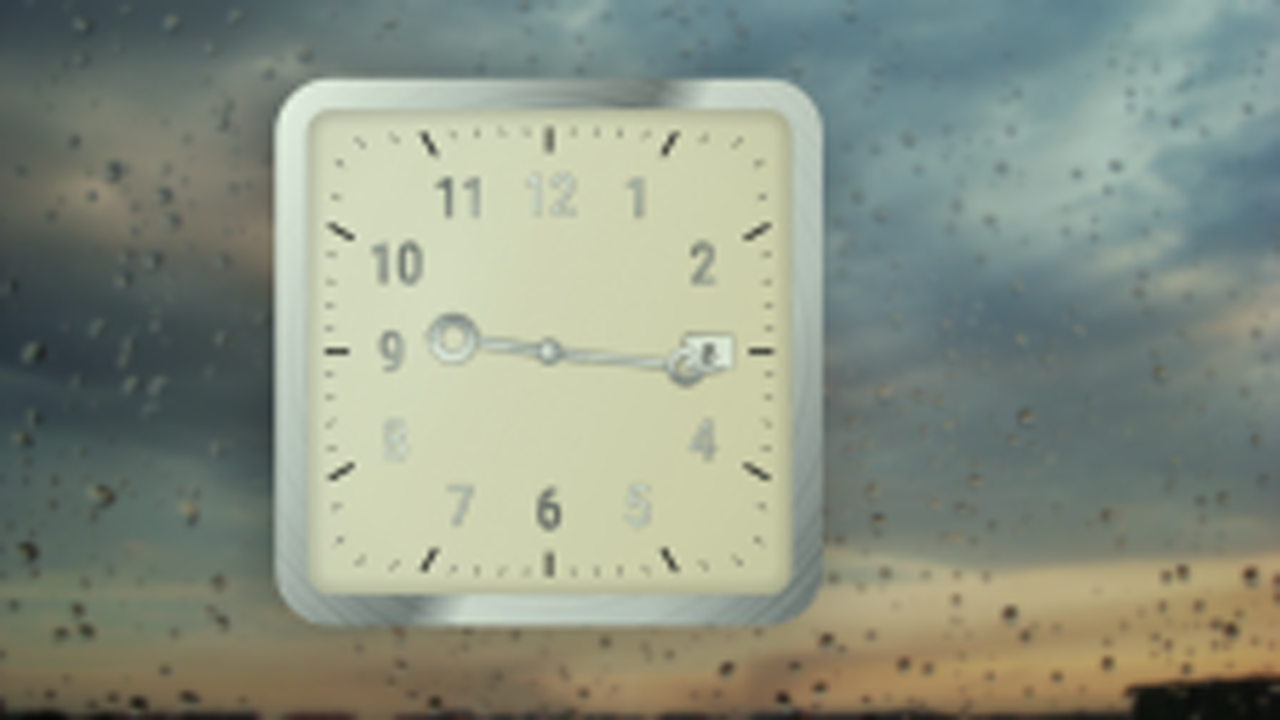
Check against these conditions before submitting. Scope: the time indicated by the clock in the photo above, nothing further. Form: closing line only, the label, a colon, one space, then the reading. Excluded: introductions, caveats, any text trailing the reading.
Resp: 9:16
